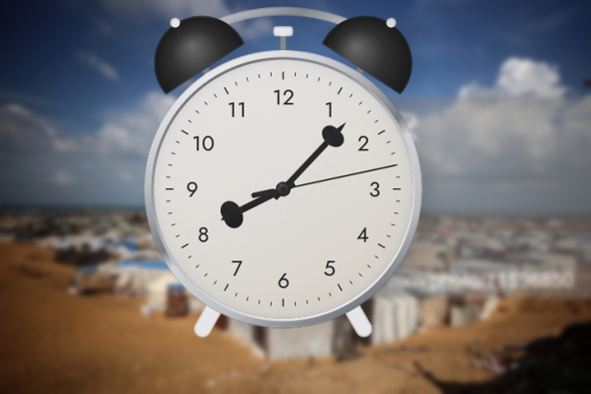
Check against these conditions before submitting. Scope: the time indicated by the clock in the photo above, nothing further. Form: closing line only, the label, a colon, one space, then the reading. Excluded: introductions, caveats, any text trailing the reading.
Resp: 8:07:13
